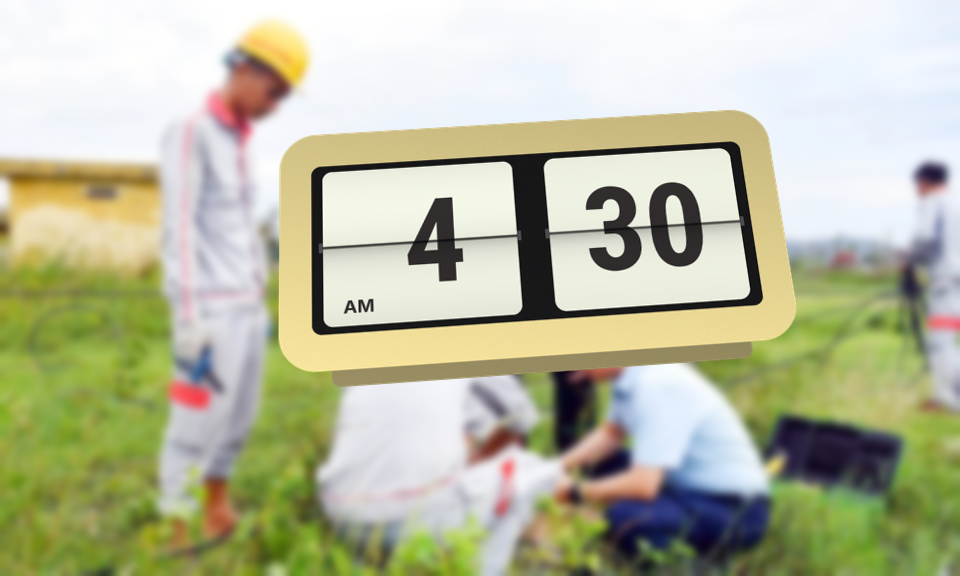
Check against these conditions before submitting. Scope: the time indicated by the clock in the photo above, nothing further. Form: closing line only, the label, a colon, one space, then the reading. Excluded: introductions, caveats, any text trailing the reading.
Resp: 4:30
